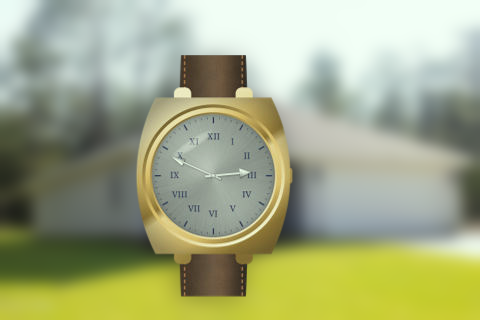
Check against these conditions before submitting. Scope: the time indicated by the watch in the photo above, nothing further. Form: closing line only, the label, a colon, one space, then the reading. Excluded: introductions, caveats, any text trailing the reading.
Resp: 2:49
